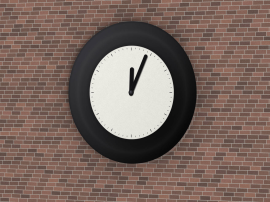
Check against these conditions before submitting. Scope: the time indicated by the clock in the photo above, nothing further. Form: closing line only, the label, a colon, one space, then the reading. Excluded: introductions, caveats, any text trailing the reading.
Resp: 12:04
